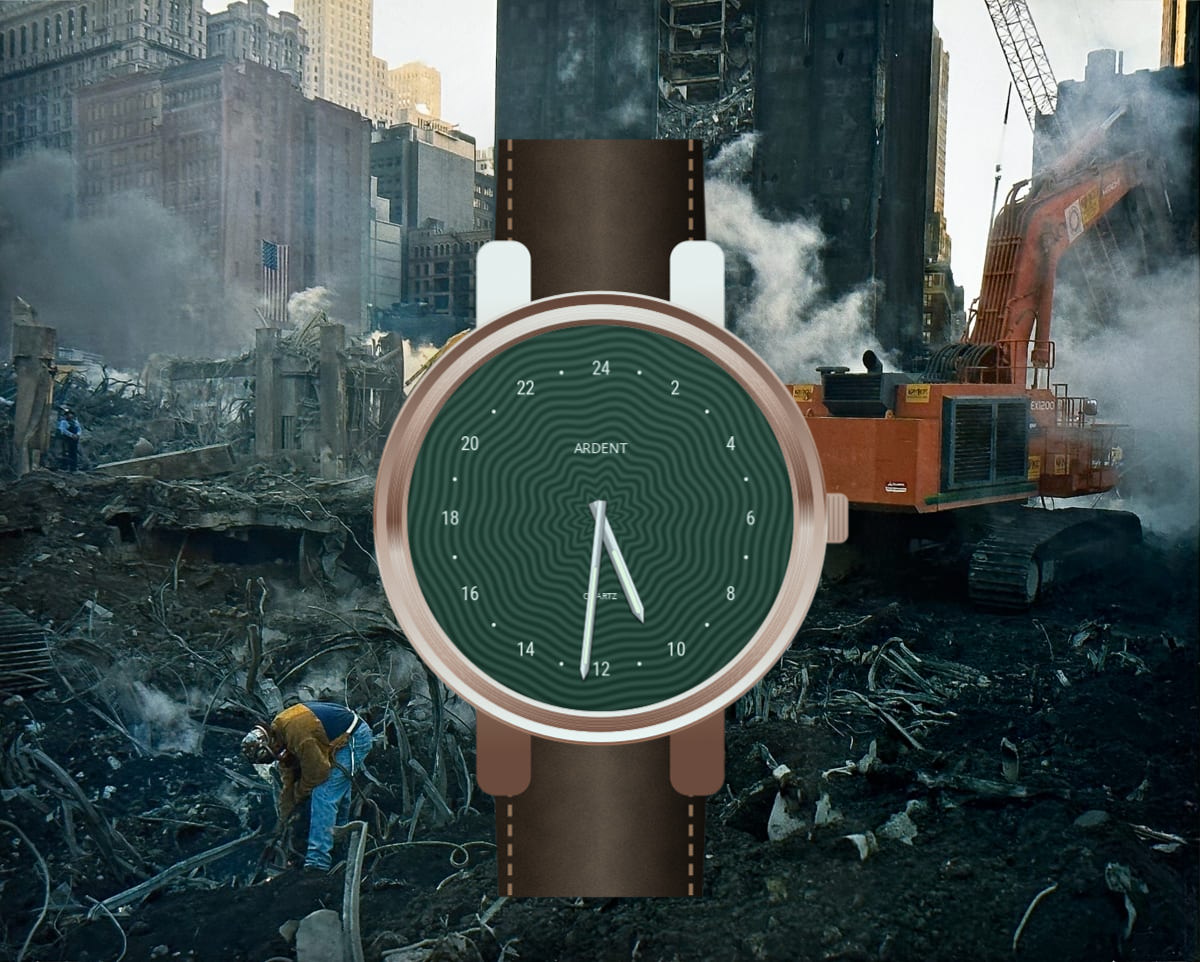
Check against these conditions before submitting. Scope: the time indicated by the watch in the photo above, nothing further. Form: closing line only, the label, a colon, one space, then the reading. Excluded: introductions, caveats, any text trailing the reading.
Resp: 10:31
